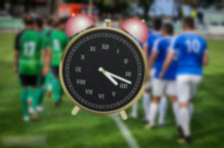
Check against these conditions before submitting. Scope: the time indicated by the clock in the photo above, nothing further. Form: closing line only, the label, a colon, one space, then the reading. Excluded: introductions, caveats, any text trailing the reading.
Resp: 4:18
